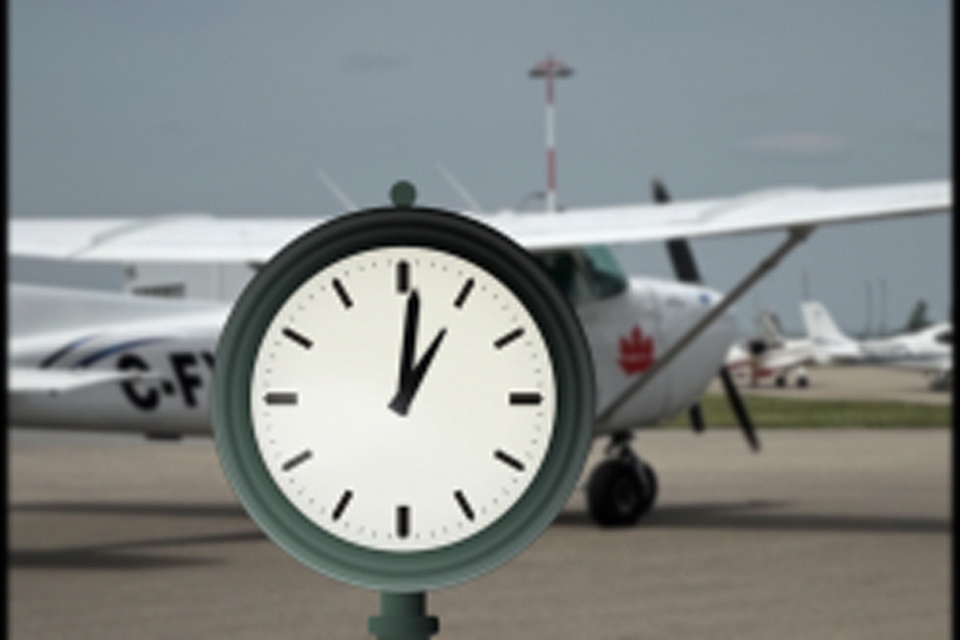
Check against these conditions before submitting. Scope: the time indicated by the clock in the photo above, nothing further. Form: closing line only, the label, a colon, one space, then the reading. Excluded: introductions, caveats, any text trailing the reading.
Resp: 1:01
